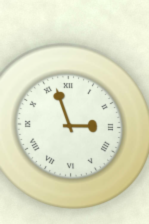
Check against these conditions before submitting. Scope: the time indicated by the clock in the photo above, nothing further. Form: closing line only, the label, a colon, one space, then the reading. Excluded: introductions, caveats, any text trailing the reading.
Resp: 2:57
